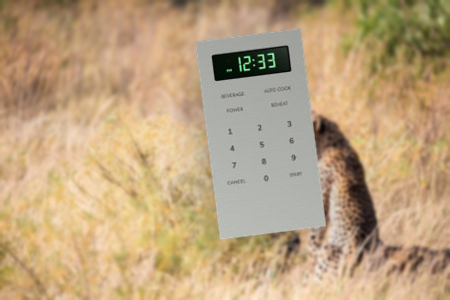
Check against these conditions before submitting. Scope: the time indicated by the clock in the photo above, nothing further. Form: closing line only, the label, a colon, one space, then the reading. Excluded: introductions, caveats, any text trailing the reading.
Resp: 12:33
